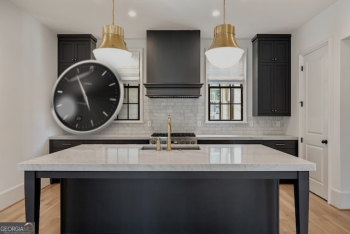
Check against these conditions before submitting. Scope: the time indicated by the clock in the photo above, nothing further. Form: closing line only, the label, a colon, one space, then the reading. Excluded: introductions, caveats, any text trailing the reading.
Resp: 4:54
